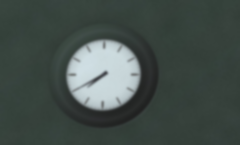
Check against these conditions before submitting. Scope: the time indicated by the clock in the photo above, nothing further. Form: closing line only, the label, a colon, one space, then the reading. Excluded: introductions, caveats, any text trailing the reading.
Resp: 7:40
